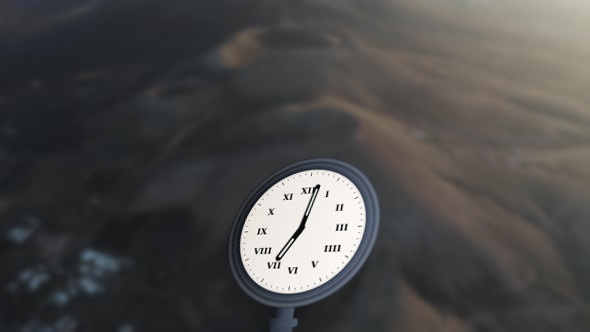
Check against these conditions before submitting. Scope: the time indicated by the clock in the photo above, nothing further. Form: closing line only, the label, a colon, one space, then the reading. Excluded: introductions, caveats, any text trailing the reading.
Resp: 7:02
